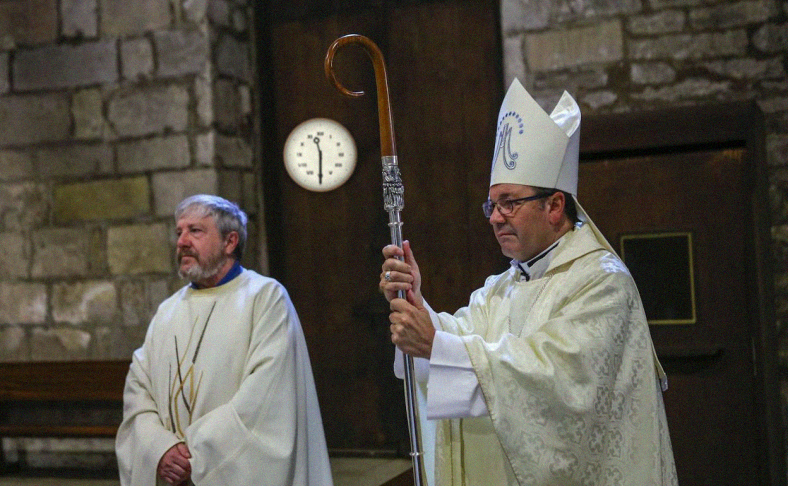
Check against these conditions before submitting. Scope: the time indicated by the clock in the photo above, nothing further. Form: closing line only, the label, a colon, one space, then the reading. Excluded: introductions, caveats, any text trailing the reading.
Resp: 11:30
